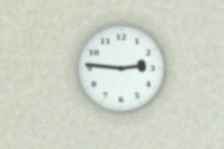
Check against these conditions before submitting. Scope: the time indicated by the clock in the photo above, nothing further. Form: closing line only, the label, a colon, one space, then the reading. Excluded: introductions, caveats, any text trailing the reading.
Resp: 2:46
